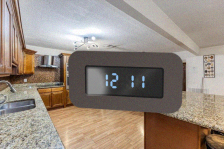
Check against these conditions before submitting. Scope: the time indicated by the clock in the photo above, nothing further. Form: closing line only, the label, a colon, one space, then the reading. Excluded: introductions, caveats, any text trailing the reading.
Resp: 12:11
